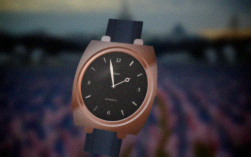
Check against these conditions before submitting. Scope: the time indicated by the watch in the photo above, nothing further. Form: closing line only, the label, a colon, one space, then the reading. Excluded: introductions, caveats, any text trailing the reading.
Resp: 1:57
